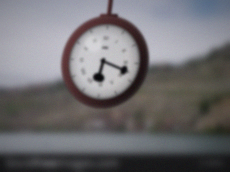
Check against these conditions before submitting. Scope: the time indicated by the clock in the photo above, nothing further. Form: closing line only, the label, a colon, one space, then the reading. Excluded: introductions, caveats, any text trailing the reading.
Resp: 6:18
